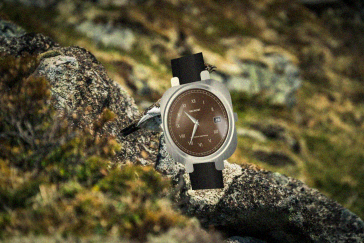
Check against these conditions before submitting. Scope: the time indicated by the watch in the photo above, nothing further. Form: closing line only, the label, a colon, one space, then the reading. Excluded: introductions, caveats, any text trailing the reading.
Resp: 10:35
